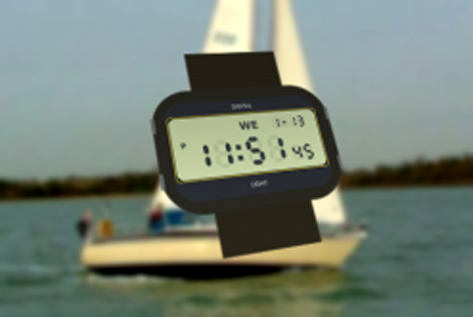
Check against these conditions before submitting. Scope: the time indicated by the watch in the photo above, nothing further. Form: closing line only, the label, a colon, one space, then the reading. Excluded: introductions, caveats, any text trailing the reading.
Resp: 11:51:45
